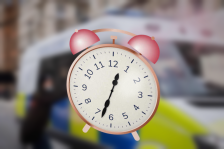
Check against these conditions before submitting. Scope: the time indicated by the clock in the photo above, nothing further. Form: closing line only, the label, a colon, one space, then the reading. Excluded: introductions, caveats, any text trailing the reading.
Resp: 12:33
